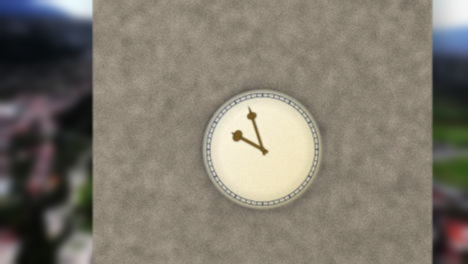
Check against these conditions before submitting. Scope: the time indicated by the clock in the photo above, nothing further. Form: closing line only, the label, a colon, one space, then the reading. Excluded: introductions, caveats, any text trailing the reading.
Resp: 9:57
